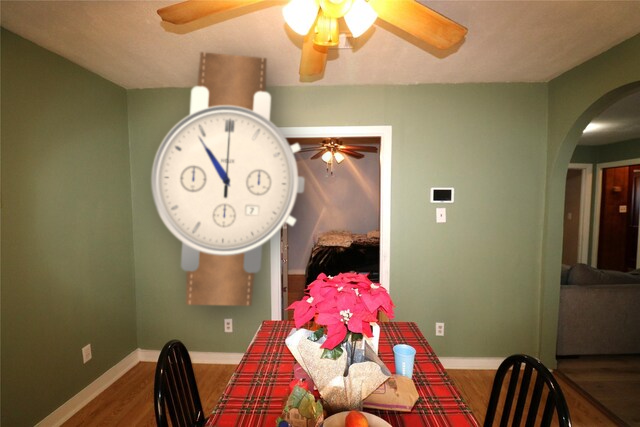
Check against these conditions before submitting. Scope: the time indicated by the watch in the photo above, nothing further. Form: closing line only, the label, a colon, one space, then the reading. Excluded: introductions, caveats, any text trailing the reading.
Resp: 10:54
